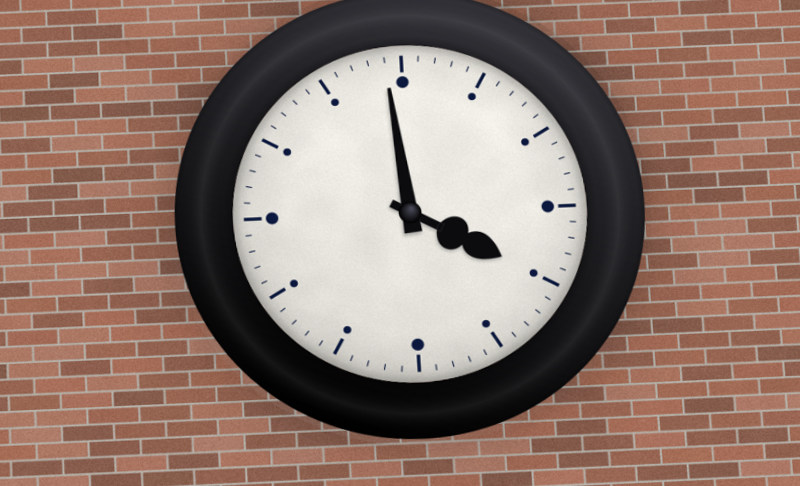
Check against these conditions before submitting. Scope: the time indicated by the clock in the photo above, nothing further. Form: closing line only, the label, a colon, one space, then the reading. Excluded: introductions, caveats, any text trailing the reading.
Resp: 3:59
